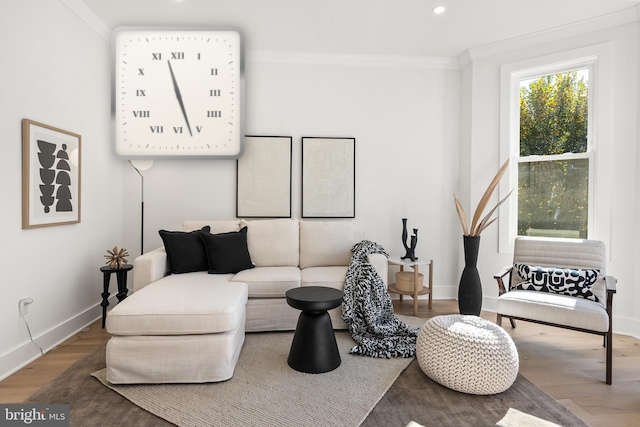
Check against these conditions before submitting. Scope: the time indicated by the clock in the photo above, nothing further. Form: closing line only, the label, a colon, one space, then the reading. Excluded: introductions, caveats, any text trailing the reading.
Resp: 11:27
